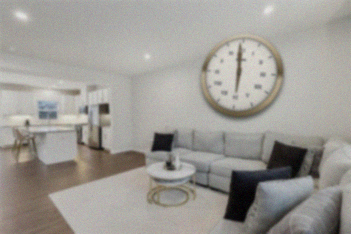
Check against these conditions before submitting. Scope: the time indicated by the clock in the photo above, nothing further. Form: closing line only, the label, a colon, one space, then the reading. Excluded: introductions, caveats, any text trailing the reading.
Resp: 5:59
